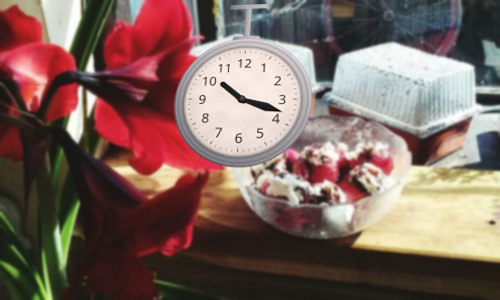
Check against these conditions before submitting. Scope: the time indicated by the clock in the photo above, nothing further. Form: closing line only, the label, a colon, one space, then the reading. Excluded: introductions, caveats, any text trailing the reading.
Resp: 10:18
